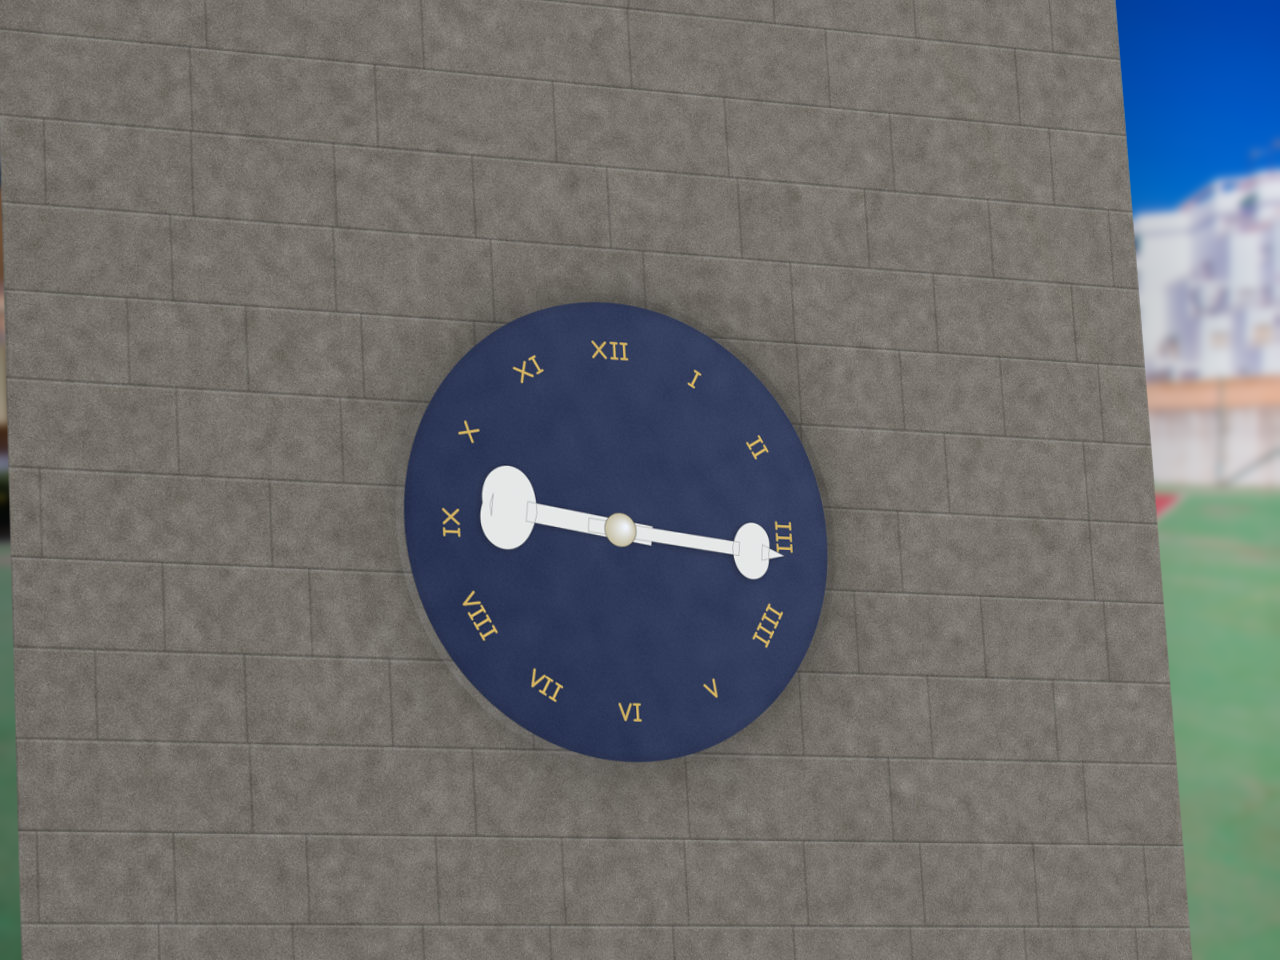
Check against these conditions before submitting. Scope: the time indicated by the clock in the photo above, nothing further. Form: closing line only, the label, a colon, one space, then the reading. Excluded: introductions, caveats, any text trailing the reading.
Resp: 9:16
